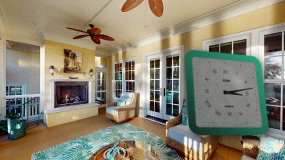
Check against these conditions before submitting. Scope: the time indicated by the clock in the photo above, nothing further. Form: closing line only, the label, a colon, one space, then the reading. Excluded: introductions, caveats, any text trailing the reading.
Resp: 3:13
